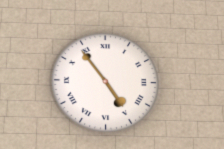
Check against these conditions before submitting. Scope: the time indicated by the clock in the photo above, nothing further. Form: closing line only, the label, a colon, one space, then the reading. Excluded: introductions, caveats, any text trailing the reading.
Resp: 4:54
